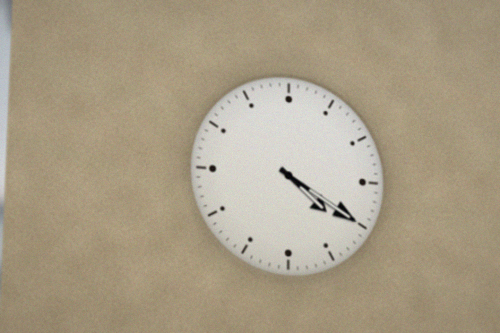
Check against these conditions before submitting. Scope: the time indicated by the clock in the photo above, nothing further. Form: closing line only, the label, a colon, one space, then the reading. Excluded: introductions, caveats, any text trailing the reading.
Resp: 4:20
